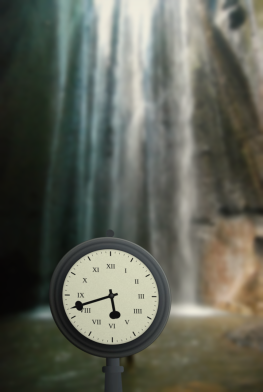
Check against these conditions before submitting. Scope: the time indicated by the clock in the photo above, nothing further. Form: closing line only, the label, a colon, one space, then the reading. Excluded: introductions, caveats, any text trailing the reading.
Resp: 5:42
